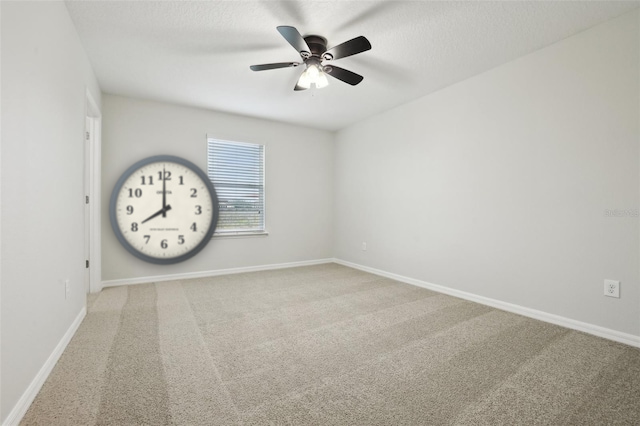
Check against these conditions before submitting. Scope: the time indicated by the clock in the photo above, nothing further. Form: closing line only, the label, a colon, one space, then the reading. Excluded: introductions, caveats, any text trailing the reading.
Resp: 8:00
